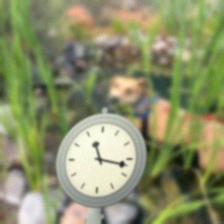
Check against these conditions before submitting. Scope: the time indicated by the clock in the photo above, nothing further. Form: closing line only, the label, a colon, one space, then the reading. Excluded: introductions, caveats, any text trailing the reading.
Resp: 11:17
